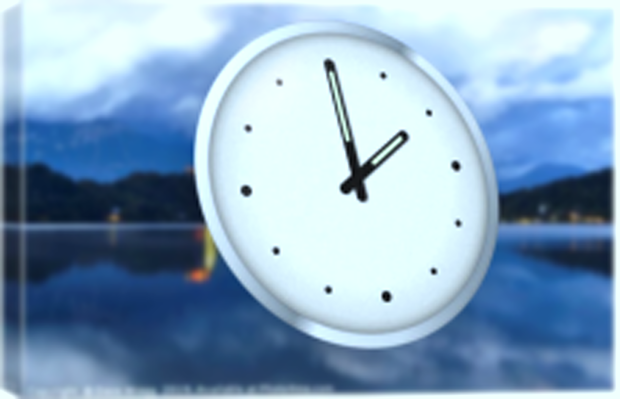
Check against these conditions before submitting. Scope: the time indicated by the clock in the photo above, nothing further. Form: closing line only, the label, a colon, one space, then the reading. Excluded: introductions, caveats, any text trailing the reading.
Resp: 2:00
